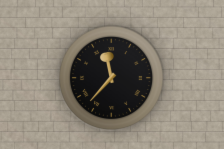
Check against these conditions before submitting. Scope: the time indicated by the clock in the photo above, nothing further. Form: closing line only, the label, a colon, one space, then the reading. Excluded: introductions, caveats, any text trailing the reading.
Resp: 11:37
